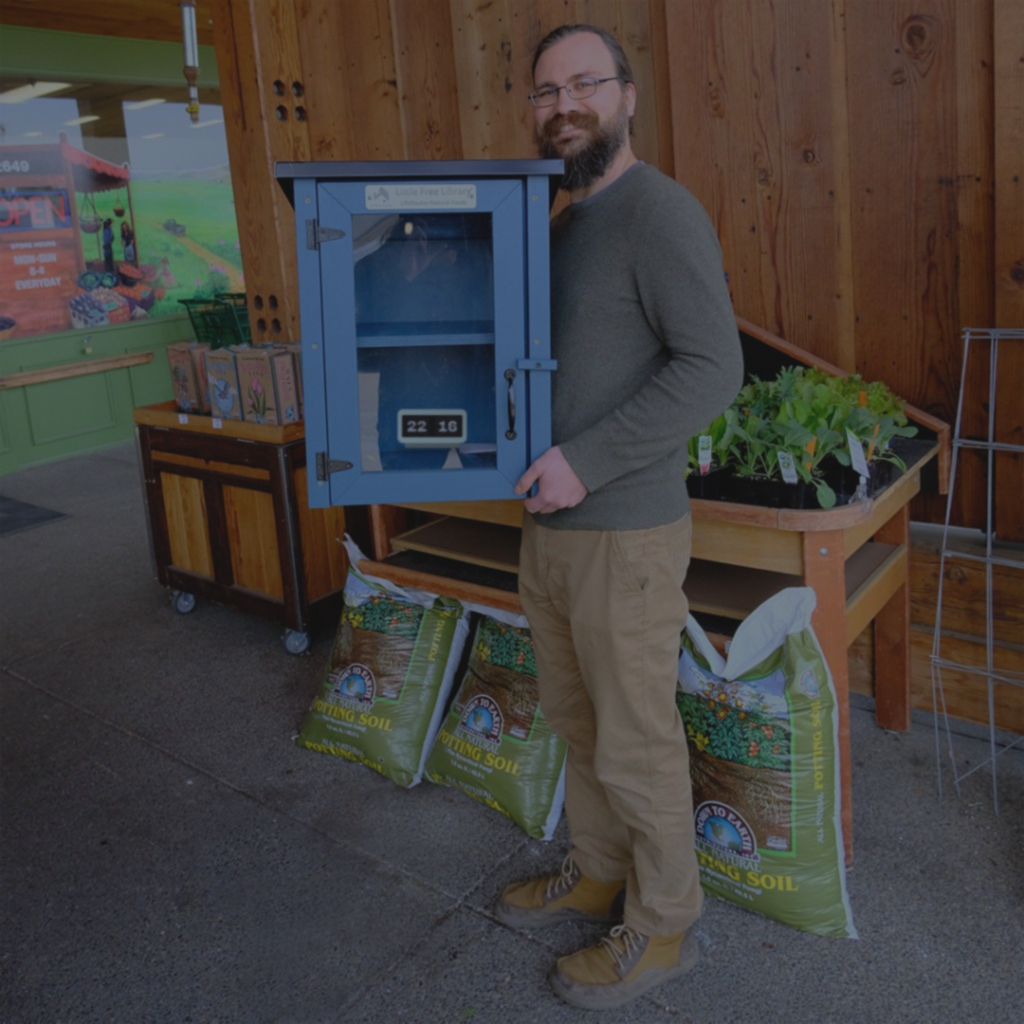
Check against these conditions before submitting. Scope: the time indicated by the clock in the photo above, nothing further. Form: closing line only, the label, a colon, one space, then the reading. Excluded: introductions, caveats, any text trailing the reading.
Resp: 22:16
